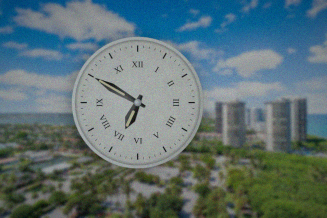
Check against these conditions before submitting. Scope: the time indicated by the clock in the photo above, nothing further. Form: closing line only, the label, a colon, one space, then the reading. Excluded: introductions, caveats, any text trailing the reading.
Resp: 6:50
